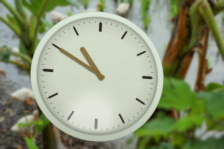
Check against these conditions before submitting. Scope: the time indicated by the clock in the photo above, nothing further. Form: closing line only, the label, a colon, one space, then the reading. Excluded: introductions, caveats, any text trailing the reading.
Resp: 10:50
